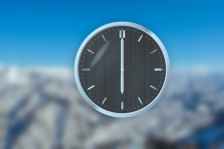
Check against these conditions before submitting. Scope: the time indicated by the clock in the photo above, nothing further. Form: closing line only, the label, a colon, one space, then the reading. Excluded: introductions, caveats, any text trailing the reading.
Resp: 6:00
